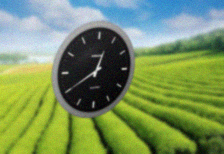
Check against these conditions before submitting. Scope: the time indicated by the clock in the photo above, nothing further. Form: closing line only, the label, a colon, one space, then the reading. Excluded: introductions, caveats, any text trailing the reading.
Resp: 12:40
